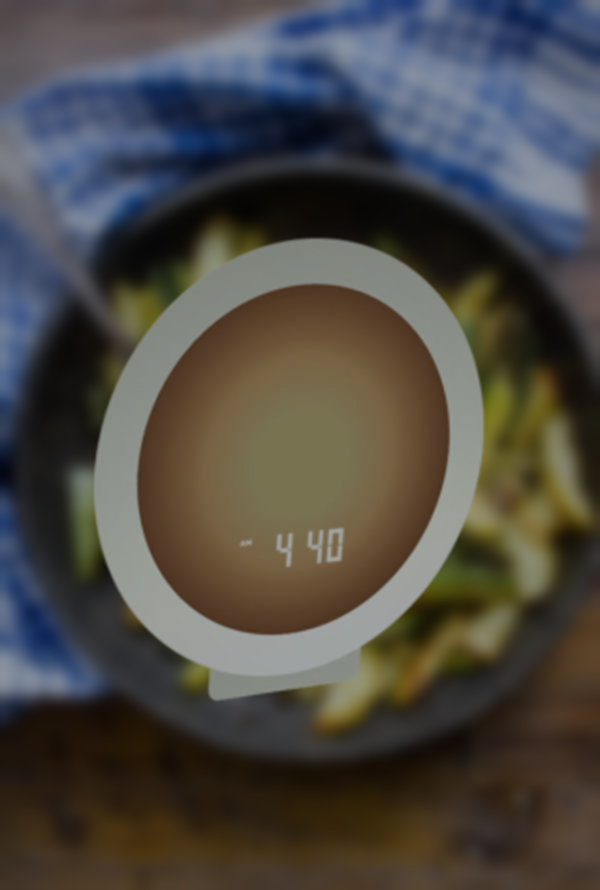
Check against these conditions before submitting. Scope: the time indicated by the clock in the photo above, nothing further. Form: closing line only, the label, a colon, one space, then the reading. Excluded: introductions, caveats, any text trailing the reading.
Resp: 4:40
